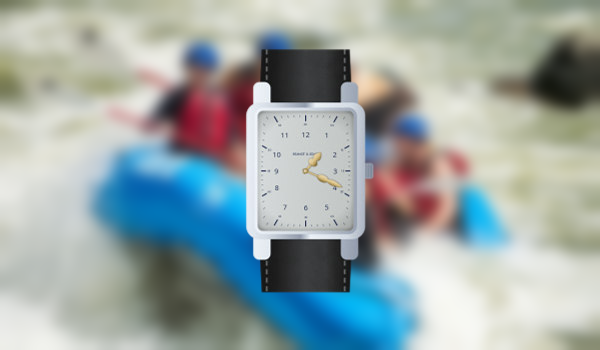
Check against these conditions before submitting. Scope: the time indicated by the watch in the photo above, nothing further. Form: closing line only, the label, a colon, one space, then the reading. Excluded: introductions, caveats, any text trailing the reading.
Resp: 1:19
